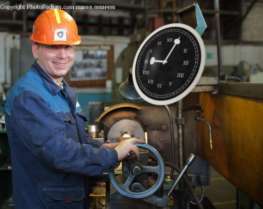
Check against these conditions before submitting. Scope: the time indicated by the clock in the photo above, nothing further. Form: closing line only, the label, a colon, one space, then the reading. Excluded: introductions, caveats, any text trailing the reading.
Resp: 9:04
